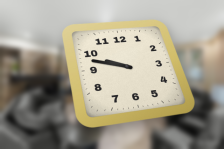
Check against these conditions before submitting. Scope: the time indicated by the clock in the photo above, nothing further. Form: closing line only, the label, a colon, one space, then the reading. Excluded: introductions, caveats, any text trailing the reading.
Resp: 9:48
